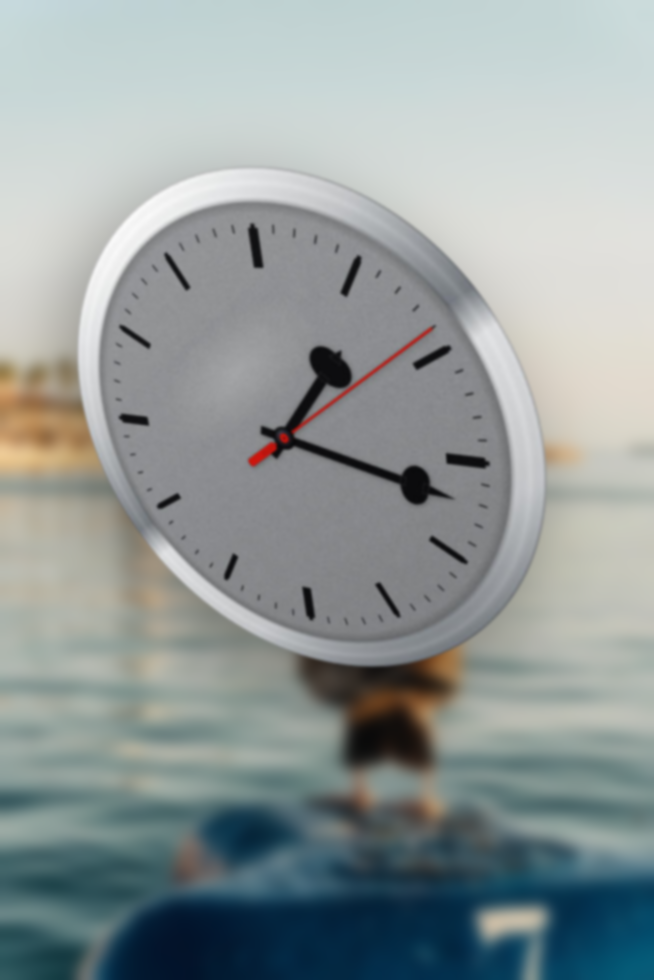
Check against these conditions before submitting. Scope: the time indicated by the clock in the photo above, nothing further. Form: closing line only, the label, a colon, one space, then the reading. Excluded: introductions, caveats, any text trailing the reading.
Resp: 1:17:09
